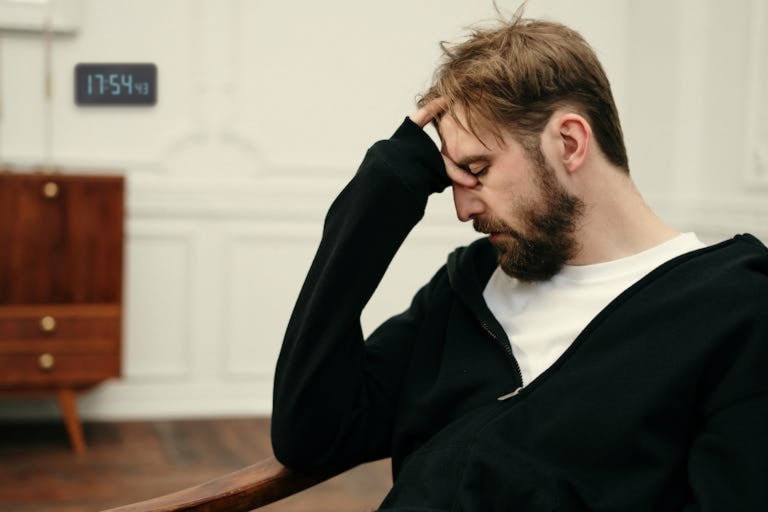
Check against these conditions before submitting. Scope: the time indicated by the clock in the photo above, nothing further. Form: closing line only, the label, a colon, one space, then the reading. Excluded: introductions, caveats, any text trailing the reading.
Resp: 17:54
